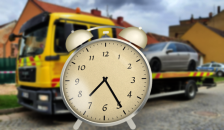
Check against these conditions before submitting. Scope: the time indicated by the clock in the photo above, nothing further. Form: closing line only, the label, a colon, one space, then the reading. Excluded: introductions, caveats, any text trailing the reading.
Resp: 7:25
